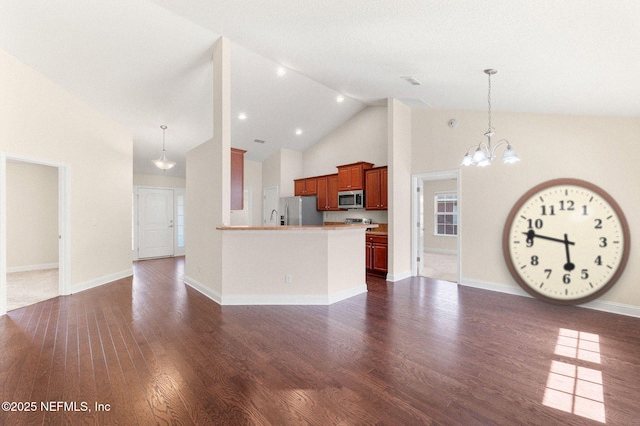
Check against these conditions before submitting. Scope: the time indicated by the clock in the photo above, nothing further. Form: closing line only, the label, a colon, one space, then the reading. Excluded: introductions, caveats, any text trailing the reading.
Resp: 5:47
